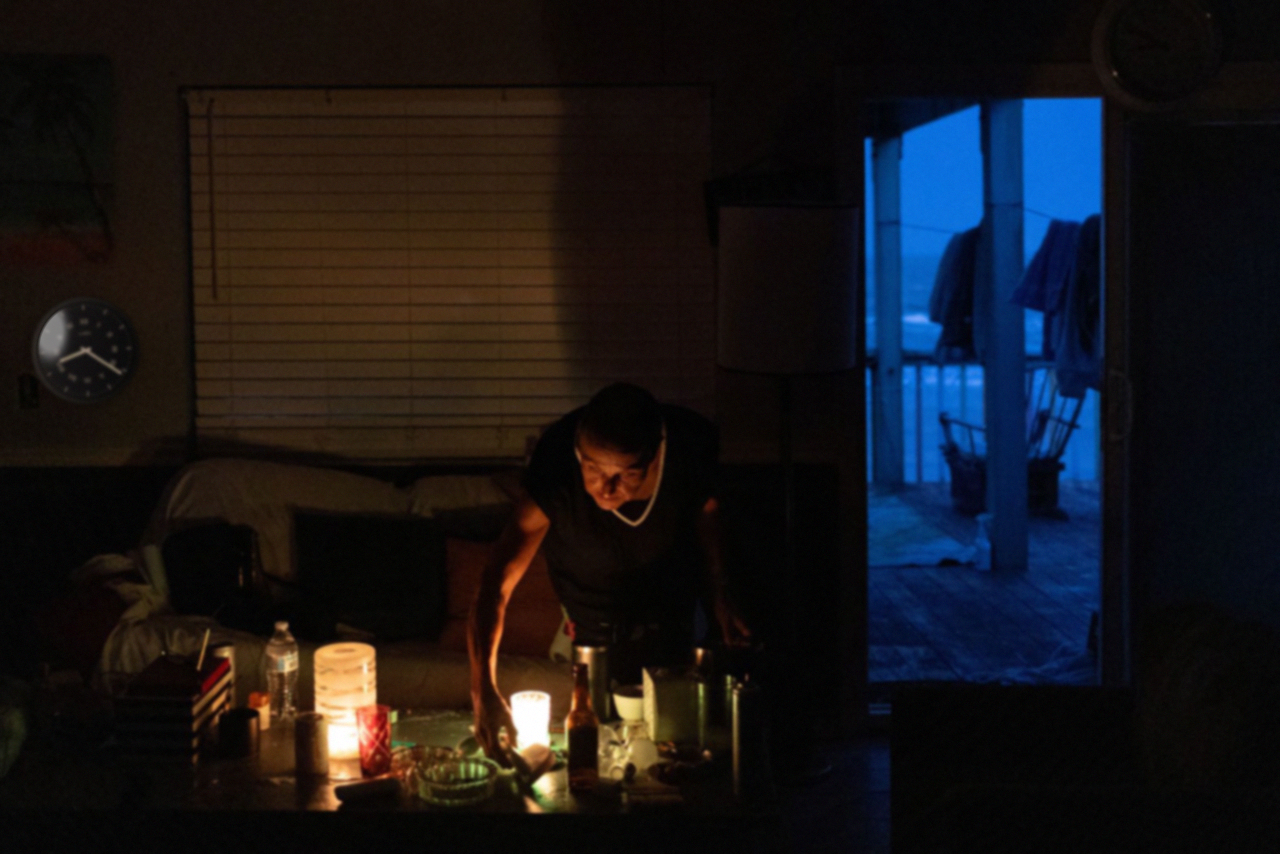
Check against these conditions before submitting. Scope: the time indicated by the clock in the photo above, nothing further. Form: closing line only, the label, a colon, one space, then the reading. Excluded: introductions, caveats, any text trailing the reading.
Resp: 8:21
